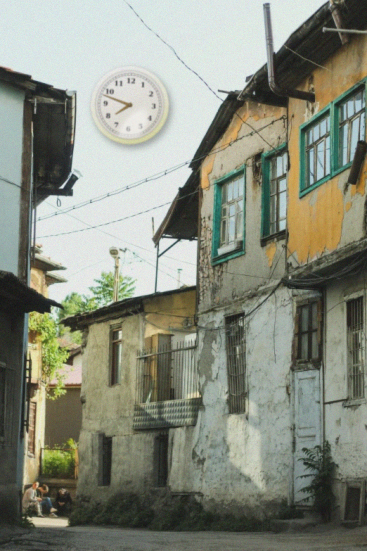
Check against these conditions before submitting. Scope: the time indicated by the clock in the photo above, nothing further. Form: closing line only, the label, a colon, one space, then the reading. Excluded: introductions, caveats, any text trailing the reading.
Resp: 7:48
